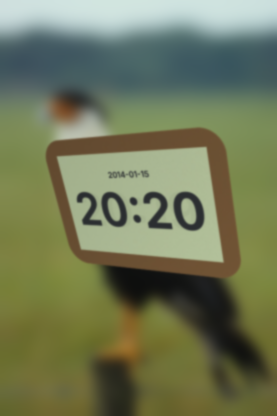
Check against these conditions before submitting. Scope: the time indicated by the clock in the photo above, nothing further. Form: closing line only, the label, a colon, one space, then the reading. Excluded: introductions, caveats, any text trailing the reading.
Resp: 20:20
